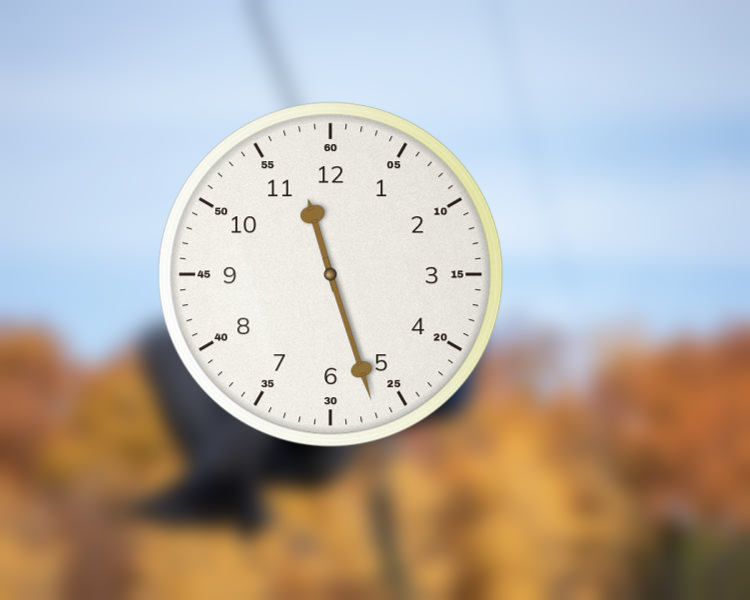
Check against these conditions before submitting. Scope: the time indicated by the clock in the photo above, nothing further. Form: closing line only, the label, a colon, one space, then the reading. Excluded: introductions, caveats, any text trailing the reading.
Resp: 11:27
